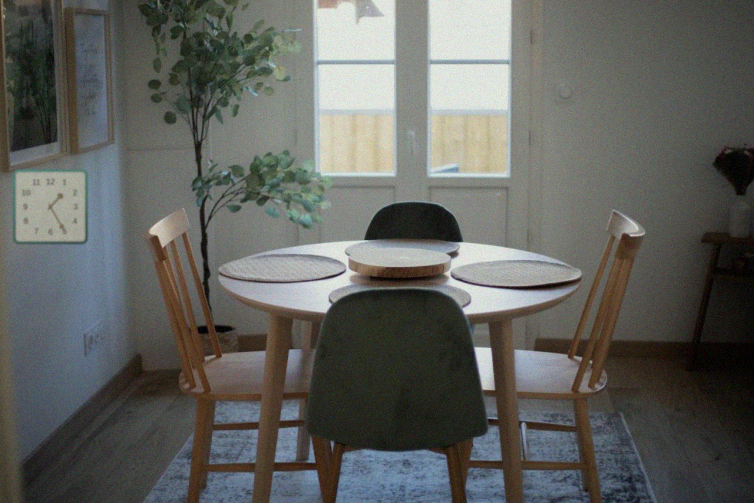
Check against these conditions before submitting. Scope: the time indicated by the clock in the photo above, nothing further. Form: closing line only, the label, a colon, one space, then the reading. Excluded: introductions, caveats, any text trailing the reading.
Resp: 1:25
